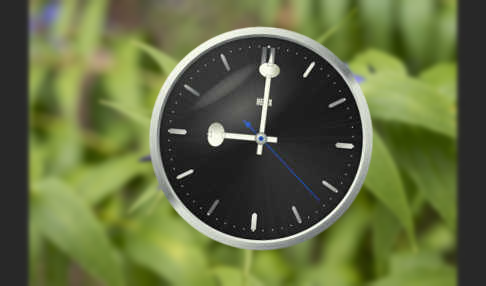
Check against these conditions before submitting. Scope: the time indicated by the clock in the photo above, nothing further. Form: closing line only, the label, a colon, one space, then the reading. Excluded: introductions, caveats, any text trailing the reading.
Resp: 9:00:22
